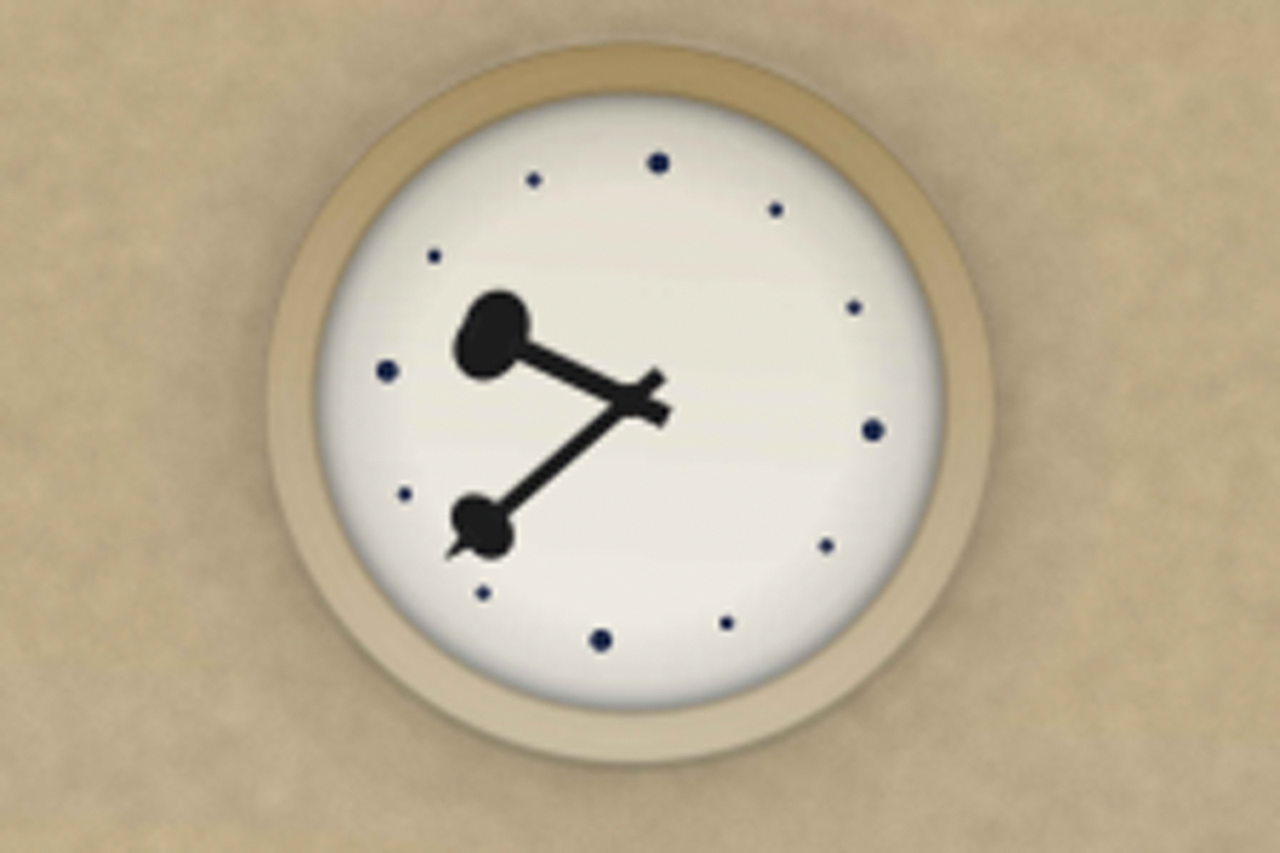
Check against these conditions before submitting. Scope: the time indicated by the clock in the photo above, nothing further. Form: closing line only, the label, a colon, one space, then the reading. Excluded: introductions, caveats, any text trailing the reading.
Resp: 9:37
